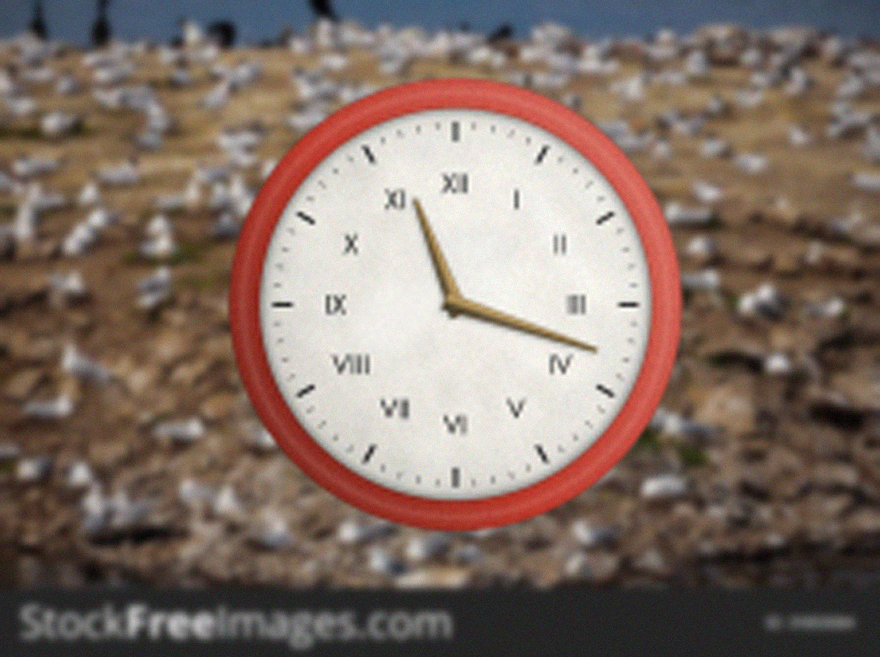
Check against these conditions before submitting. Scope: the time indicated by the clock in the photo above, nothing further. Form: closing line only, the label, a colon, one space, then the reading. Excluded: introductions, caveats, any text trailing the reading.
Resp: 11:18
